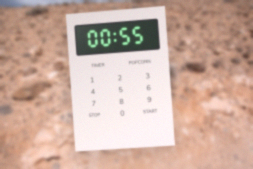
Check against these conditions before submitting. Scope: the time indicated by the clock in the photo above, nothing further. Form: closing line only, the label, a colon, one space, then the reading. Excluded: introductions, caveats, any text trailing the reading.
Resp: 0:55
